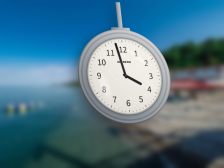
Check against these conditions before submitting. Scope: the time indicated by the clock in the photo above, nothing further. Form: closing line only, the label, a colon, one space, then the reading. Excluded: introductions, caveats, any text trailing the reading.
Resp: 3:58
